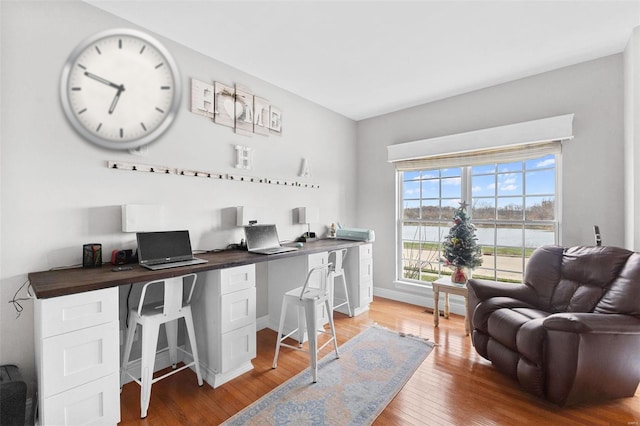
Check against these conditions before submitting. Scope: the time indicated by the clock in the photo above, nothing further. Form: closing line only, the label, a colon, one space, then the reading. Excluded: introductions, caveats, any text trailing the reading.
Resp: 6:49
